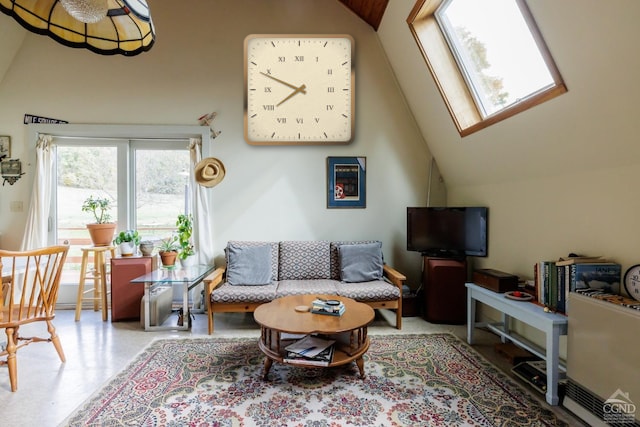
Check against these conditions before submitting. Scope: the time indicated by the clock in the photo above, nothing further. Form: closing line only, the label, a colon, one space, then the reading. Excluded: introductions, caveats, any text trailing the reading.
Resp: 7:49
